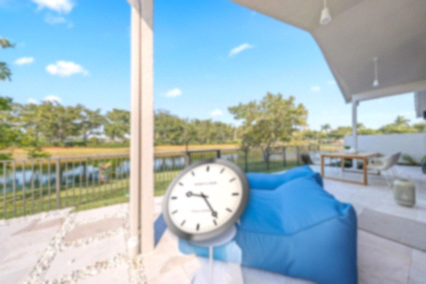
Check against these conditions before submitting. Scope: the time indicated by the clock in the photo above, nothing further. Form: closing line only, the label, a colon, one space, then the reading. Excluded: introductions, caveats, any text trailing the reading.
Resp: 9:24
